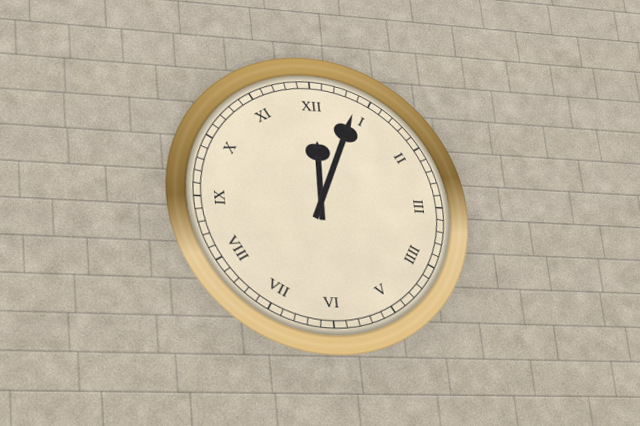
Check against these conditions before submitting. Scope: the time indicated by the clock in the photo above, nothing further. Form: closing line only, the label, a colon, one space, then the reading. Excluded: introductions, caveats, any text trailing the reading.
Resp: 12:04
